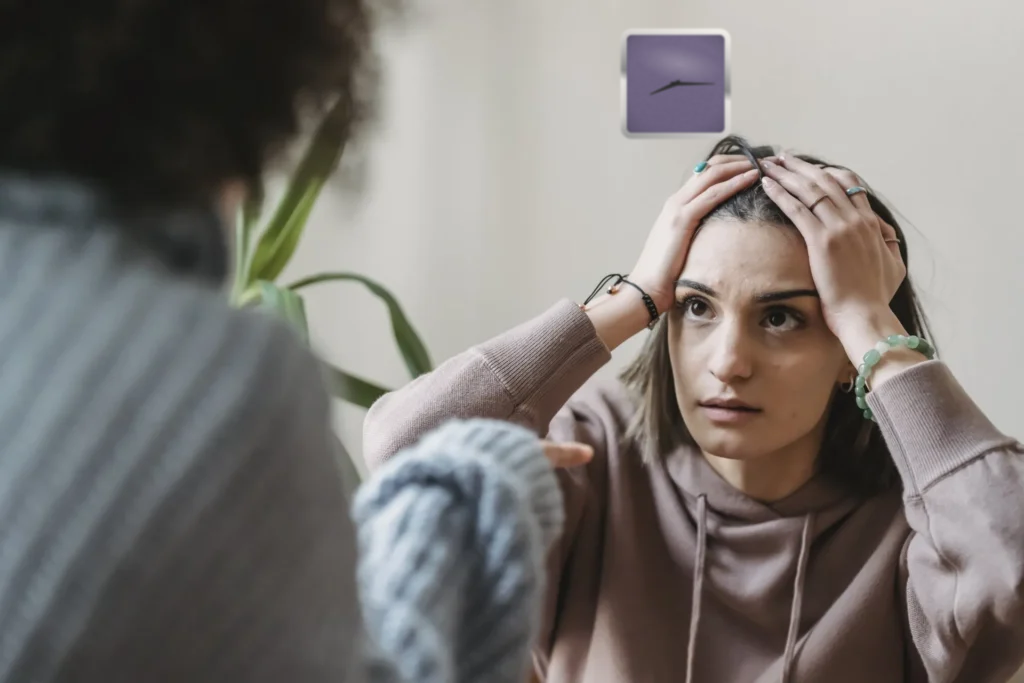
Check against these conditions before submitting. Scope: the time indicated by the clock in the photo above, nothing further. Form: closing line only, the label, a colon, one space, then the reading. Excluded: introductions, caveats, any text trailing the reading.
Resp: 8:15
